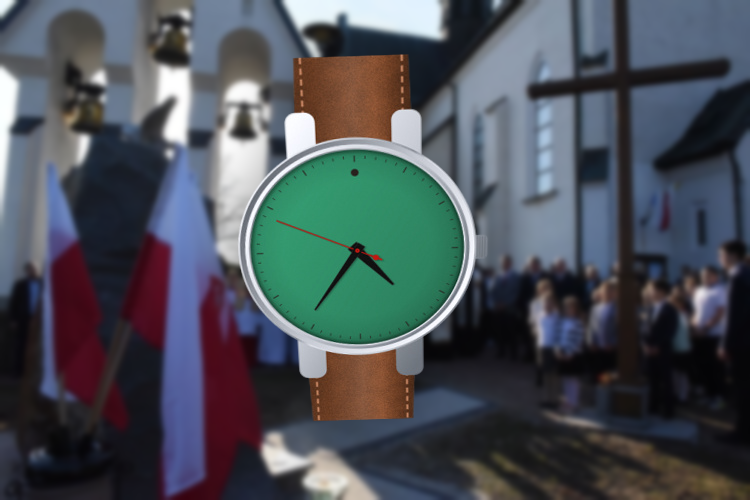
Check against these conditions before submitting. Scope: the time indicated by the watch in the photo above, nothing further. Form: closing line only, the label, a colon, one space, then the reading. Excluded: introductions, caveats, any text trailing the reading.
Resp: 4:35:49
